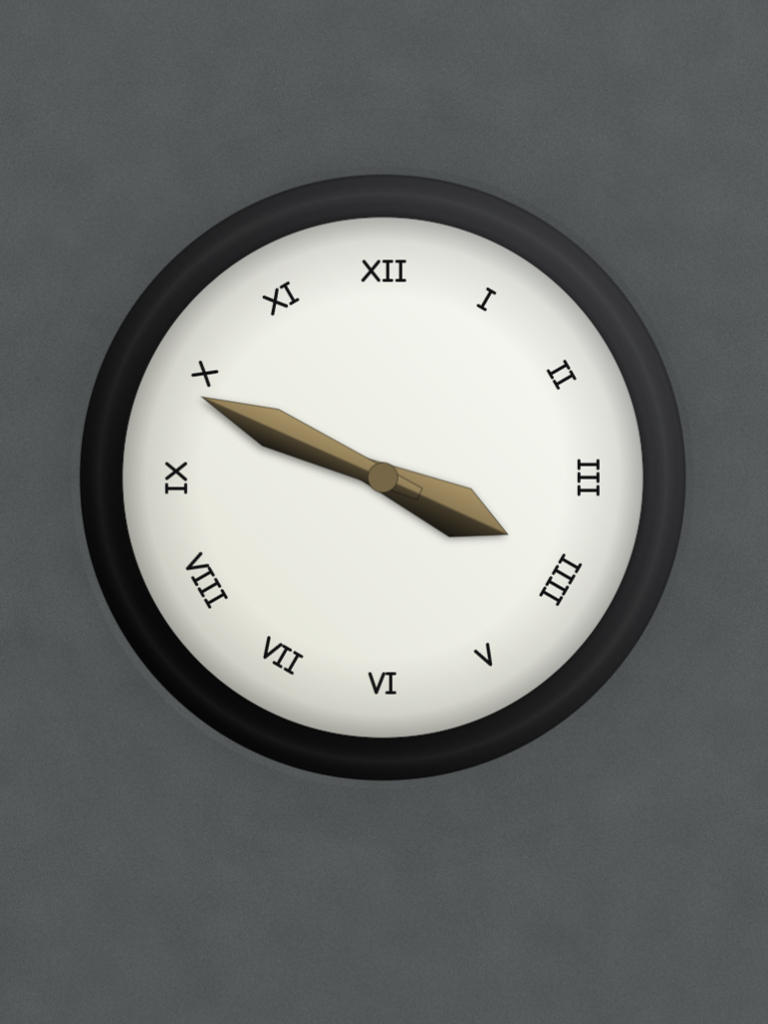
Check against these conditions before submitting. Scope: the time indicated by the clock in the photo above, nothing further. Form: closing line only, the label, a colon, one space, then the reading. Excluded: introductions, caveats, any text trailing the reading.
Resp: 3:49
